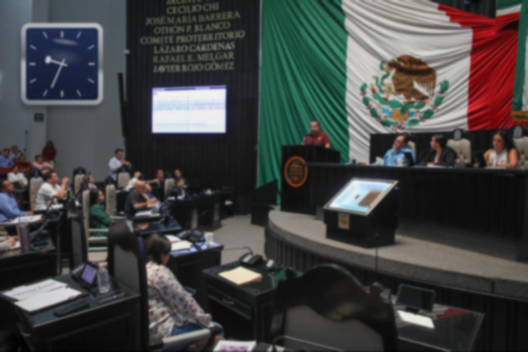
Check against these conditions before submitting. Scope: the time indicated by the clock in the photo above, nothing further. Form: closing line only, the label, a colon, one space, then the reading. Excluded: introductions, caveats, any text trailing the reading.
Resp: 9:34
